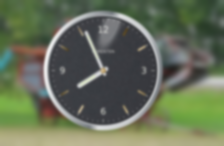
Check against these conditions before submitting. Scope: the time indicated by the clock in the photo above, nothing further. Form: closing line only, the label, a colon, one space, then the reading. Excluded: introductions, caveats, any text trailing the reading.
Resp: 7:56
